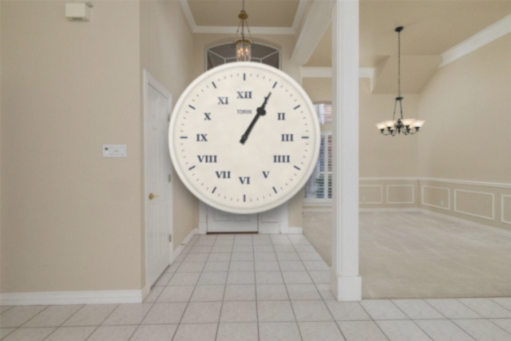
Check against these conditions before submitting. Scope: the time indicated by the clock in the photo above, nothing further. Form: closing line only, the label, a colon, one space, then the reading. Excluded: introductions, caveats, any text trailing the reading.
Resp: 1:05
